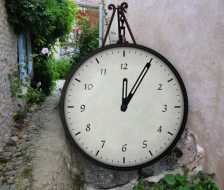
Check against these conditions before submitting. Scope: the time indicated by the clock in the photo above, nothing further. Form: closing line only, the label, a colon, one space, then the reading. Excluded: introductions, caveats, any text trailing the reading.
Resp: 12:05
